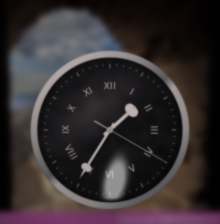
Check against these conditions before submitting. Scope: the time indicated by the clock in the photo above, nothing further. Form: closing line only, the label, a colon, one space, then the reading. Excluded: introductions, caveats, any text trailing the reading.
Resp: 1:35:20
